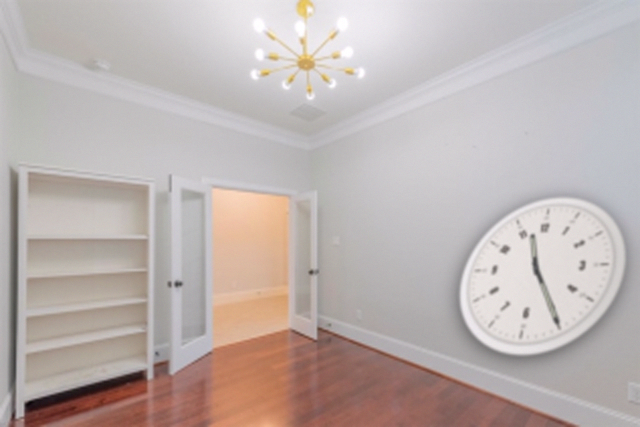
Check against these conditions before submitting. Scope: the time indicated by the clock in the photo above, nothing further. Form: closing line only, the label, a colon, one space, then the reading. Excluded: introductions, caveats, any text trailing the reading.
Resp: 11:25
